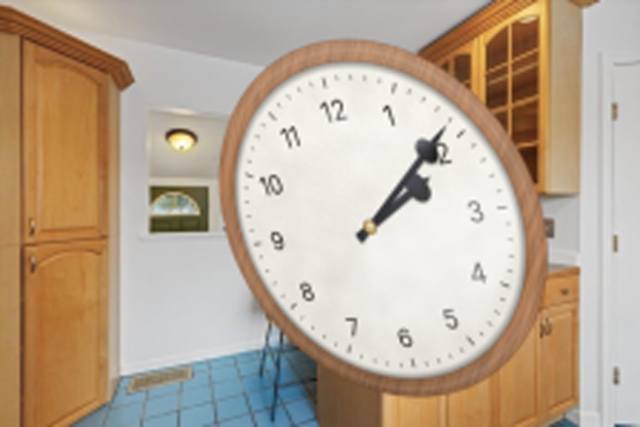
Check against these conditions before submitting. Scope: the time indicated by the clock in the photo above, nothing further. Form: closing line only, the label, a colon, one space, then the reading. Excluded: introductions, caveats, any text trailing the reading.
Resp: 2:09
